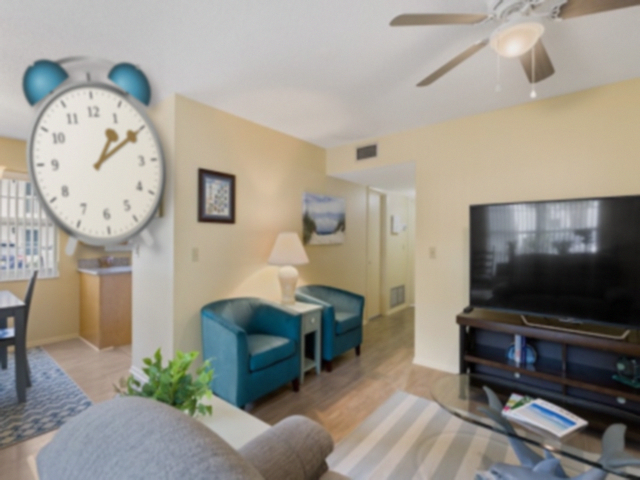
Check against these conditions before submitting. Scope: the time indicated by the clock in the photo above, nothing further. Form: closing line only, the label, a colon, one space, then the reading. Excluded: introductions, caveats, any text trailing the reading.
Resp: 1:10
